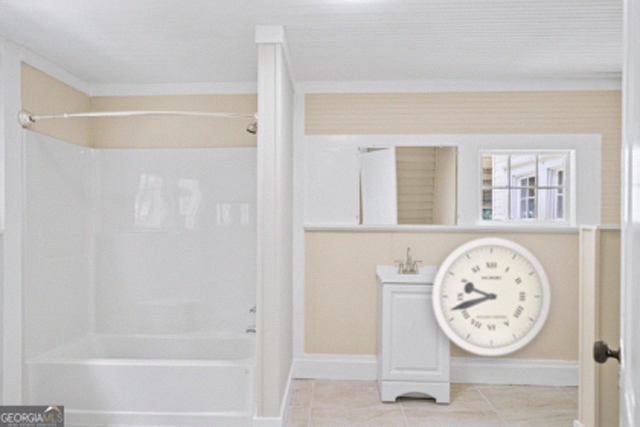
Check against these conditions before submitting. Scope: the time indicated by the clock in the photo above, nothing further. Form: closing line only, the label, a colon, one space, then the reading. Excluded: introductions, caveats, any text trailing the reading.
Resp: 9:42
